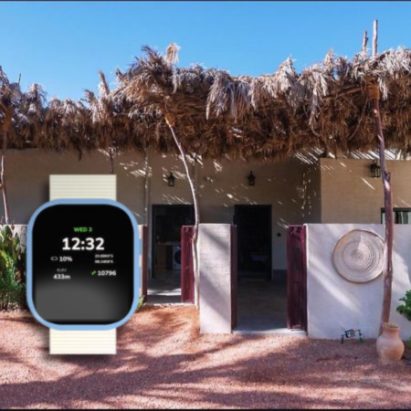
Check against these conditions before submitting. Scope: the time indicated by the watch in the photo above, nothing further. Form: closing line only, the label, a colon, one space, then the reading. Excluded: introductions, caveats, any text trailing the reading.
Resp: 12:32
